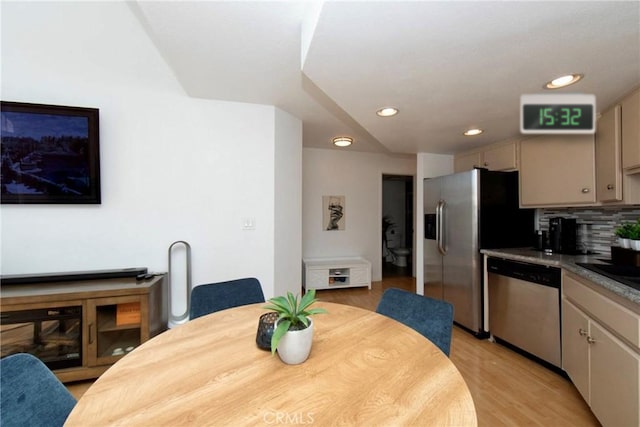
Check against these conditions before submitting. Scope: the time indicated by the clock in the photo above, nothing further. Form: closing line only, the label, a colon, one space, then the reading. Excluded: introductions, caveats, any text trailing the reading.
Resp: 15:32
